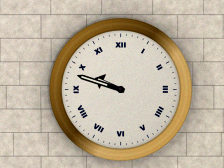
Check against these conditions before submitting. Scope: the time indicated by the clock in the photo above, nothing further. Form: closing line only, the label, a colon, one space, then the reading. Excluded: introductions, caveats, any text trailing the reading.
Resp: 9:48
